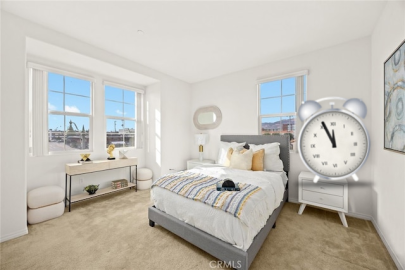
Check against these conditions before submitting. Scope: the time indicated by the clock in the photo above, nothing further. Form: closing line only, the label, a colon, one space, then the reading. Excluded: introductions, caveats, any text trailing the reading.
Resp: 11:56
